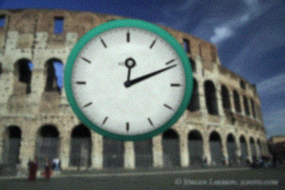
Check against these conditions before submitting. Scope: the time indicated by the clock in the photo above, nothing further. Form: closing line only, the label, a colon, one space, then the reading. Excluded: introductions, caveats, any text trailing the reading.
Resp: 12:11
